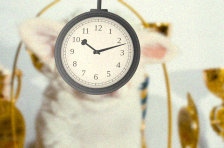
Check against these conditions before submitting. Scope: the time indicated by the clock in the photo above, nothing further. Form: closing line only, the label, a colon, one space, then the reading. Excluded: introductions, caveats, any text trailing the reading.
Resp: 10:12
